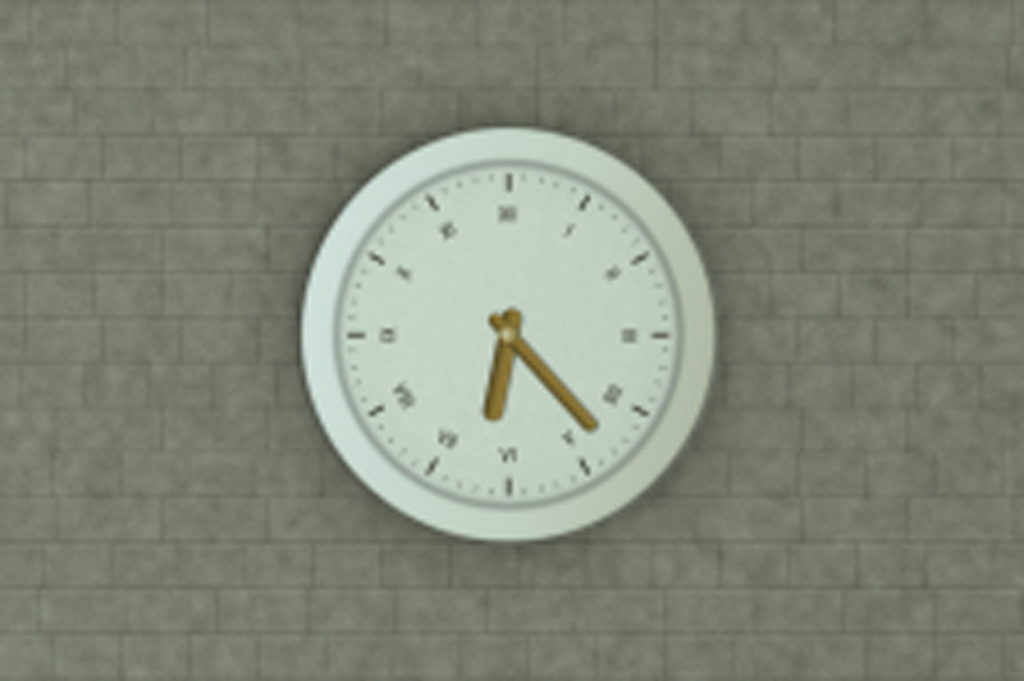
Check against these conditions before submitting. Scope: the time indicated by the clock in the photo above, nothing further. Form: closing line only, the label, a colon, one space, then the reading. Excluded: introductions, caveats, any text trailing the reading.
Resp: 6:23
